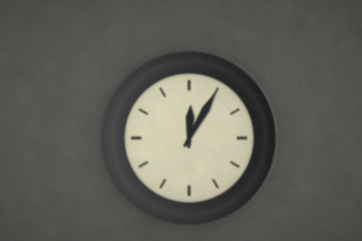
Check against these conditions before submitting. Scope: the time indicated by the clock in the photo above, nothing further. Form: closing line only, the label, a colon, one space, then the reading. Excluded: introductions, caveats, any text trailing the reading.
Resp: 12:05
